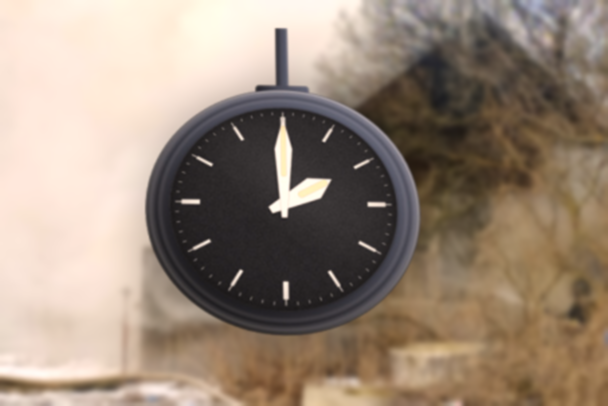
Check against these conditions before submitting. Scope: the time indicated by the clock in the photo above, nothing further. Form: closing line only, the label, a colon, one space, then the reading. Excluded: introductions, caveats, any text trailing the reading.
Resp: 2:00
